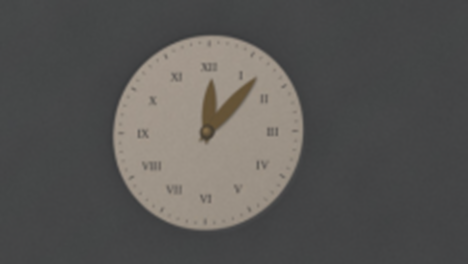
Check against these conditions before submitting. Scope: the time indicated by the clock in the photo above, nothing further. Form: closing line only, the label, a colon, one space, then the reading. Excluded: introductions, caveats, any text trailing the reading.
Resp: 12:07
